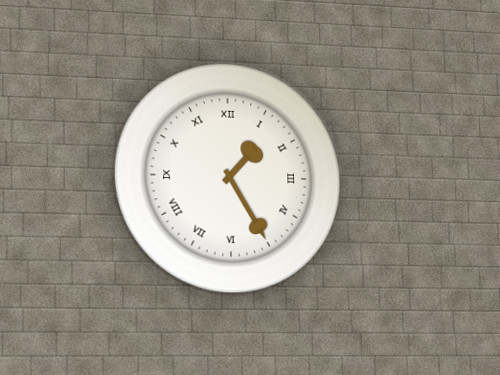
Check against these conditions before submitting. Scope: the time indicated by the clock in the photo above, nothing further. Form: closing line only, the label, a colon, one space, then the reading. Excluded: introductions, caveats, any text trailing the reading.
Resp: 1:25
